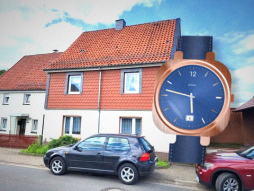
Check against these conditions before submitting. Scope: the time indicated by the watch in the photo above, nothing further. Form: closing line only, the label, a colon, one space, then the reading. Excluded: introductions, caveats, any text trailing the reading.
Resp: 5:47
